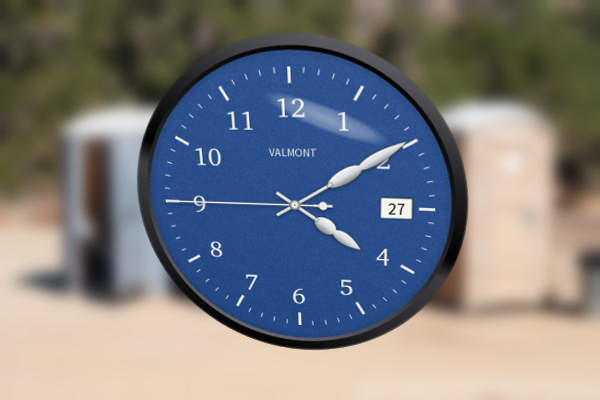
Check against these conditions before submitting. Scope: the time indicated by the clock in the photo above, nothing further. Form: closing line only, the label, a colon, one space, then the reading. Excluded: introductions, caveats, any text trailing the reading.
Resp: 4:09:45
